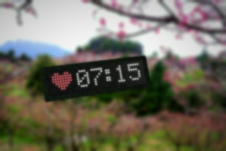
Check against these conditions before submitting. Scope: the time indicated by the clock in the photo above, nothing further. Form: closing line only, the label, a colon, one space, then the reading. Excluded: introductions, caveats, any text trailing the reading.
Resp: 7:15
